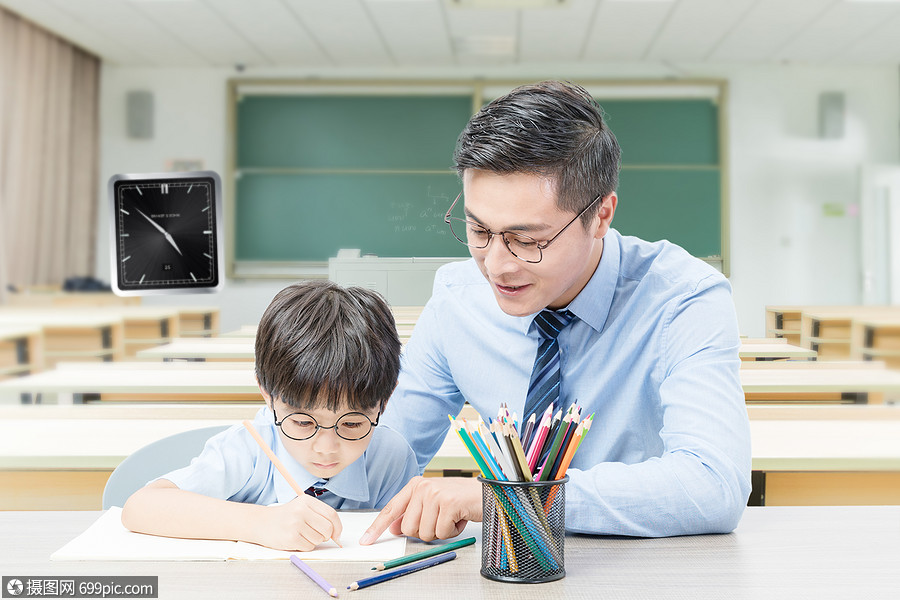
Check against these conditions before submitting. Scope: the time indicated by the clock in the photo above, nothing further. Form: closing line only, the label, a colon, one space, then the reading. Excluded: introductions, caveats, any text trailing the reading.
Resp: 4:52
